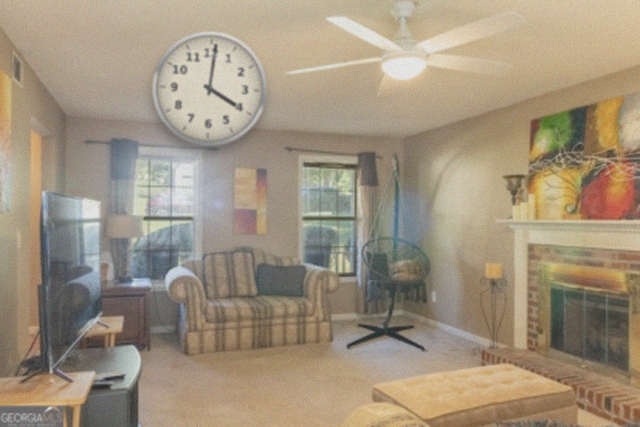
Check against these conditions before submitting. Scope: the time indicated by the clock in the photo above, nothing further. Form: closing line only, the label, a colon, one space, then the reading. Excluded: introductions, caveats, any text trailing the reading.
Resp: 4:01
